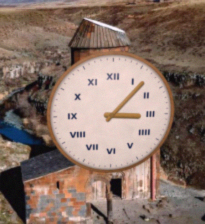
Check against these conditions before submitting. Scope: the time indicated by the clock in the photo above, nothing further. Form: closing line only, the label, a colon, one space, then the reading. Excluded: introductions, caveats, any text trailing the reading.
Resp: 3:07
